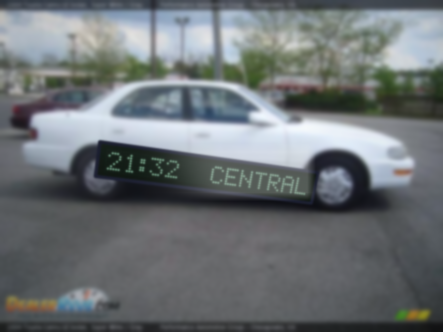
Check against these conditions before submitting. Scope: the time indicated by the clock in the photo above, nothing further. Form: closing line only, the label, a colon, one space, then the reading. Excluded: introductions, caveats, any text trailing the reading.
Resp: 21:32
